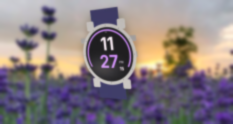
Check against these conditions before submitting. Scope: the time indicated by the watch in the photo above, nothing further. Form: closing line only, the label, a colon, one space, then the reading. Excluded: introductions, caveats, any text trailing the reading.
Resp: 11:27
